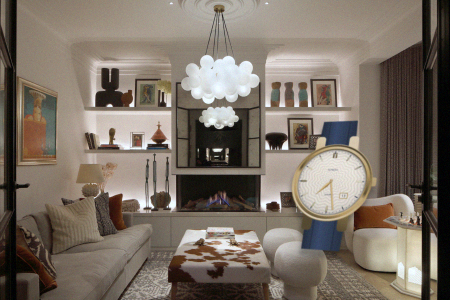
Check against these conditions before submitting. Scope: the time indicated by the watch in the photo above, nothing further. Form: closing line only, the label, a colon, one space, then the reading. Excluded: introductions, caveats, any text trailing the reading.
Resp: 7:28
